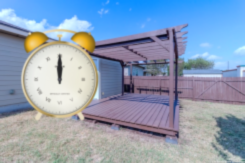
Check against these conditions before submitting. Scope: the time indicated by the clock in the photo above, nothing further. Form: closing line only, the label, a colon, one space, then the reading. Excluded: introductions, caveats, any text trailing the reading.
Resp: 12:00
